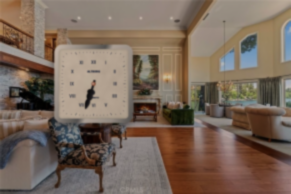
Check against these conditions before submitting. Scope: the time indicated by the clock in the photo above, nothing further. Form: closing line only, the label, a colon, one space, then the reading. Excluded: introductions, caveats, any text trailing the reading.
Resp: 6:33
